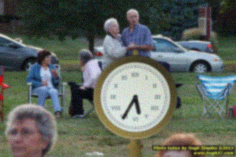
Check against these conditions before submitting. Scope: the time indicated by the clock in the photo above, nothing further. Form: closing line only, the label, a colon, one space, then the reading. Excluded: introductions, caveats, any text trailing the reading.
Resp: 5:35
